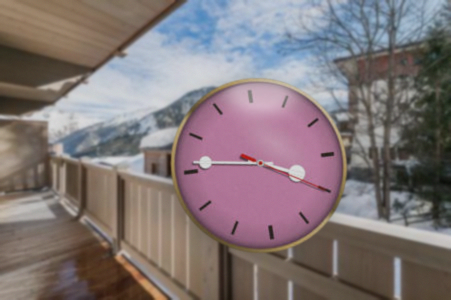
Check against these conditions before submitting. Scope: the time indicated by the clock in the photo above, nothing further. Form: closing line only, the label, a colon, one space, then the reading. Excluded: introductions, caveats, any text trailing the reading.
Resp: 3:46:20
